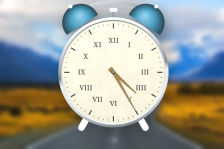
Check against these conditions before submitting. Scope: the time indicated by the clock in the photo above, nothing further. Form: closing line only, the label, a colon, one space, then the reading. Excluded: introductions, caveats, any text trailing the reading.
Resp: 4:25
